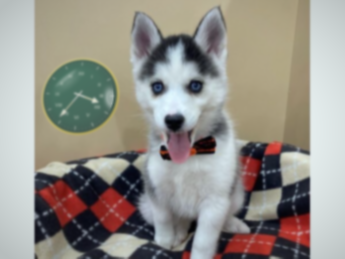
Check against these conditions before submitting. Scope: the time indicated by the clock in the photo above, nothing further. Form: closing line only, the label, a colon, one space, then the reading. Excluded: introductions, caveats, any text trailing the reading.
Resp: 3:36
